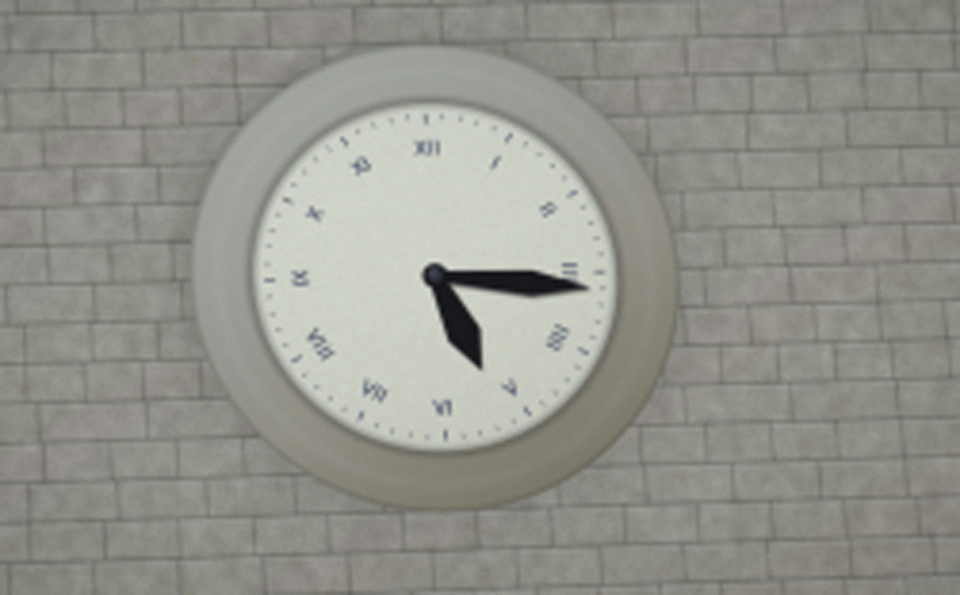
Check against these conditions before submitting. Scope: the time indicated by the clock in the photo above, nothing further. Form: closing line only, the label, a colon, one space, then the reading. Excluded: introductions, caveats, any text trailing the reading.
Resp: 5:16
